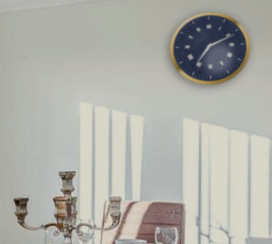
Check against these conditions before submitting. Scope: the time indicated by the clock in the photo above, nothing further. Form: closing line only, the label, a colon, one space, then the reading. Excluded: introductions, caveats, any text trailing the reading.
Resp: 7:11
